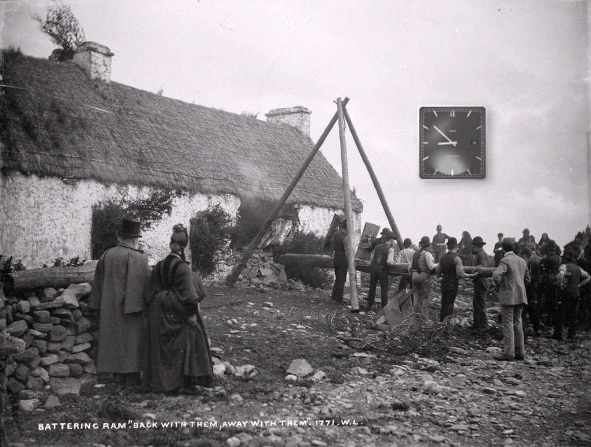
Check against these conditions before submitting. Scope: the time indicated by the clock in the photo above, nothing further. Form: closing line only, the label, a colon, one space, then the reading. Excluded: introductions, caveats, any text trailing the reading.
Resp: 8:52
